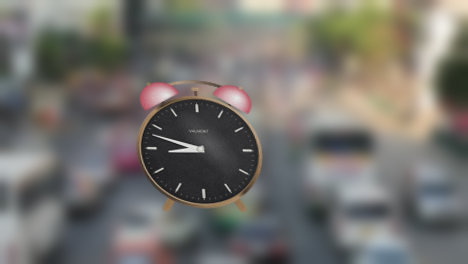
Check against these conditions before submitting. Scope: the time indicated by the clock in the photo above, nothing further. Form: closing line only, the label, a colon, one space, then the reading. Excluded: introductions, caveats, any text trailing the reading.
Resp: 8:48
